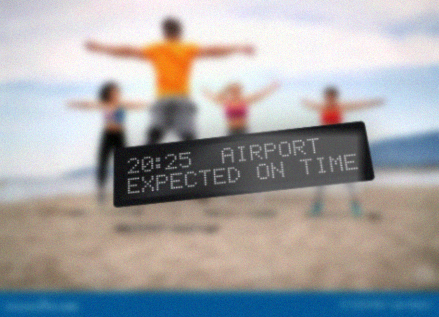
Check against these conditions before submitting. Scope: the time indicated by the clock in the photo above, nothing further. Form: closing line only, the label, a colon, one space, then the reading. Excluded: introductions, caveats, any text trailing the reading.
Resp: 20:25
